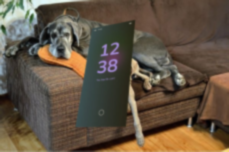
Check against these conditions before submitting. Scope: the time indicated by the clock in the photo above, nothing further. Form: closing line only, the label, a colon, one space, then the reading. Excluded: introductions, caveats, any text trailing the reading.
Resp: 12:38
